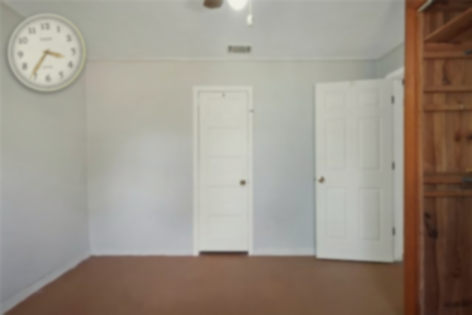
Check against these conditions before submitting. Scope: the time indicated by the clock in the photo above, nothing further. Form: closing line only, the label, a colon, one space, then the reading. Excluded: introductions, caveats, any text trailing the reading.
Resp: 3:36
